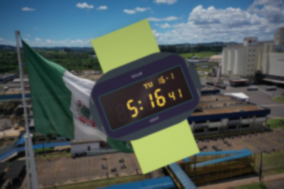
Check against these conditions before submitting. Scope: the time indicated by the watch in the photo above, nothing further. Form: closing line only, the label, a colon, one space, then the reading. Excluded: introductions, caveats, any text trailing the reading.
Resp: 5:16:41
